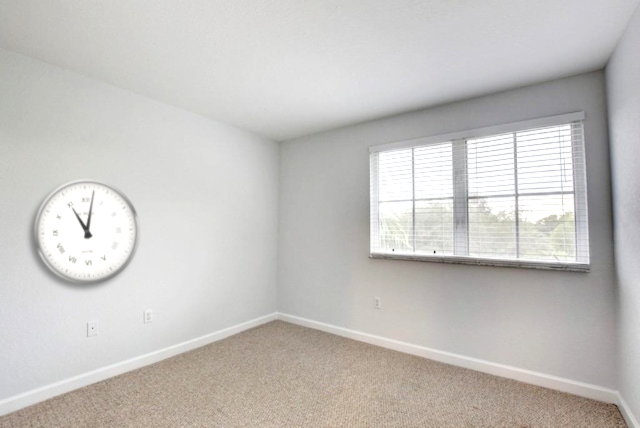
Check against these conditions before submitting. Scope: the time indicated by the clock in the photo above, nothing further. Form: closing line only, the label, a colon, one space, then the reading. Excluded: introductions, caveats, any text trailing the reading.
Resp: 11:02
